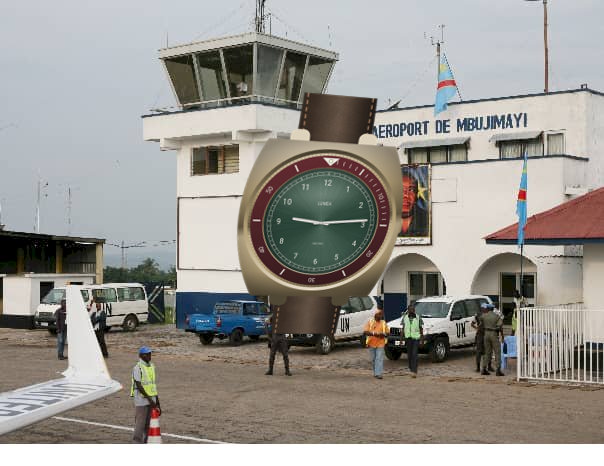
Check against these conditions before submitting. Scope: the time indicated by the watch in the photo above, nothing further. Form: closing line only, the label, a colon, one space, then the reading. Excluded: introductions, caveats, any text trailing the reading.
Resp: 9:14
